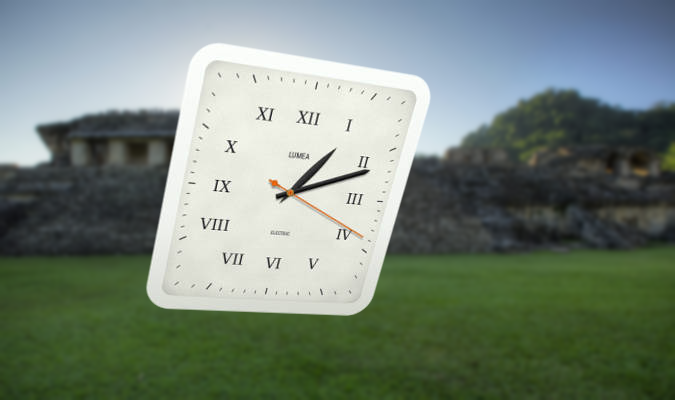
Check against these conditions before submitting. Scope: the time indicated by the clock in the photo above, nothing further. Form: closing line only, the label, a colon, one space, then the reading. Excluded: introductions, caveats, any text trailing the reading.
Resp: 1:11:19
